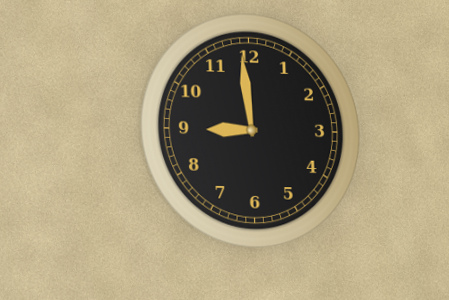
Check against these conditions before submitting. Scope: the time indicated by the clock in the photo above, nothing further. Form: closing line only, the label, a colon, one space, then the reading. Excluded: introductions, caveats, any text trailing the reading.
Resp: 8:59
